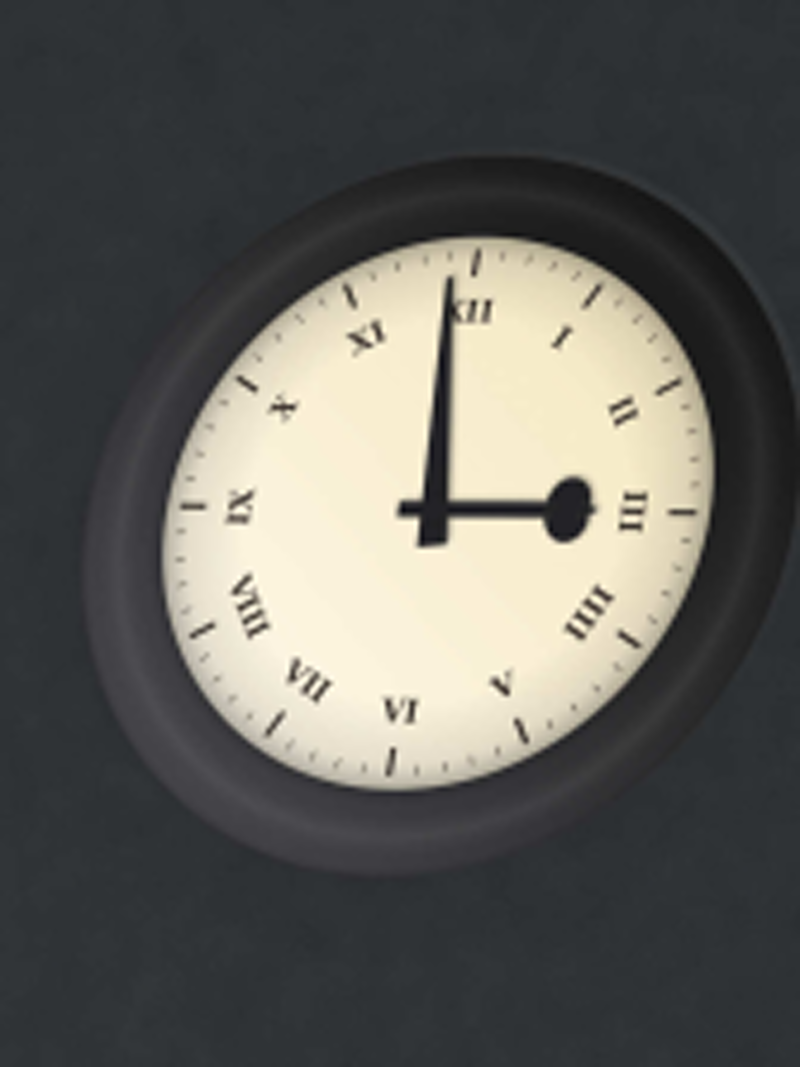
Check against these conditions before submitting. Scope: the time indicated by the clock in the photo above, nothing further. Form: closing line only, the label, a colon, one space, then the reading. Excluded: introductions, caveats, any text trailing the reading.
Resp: 2:59
